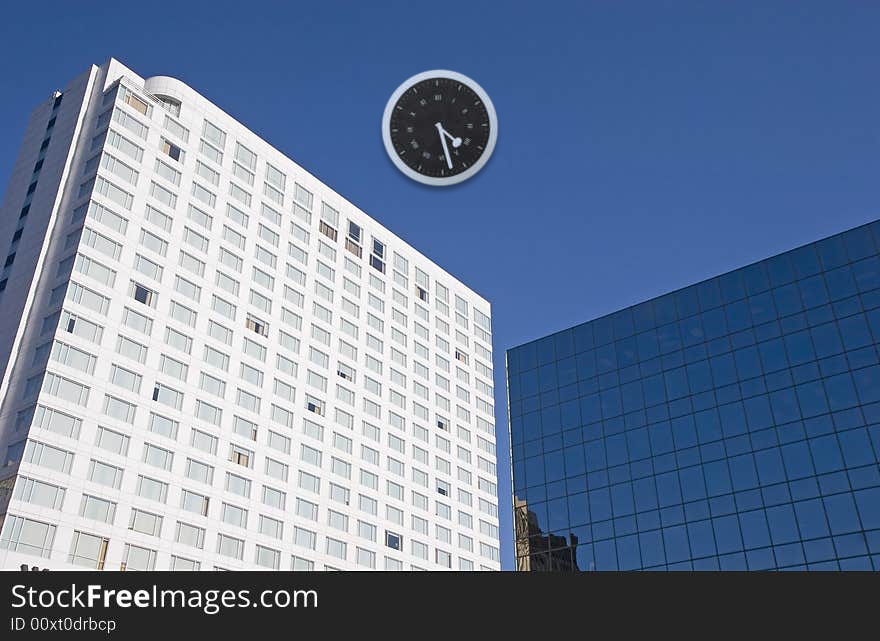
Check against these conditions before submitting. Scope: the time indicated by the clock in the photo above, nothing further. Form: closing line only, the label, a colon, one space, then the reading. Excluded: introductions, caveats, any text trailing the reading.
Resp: 4:28
